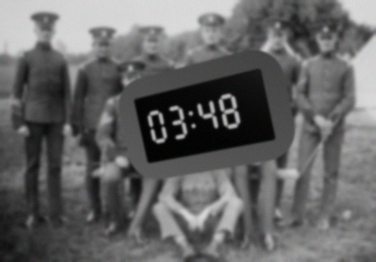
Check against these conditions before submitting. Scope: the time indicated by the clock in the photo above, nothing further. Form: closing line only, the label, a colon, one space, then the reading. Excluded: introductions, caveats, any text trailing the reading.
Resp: 3:48
